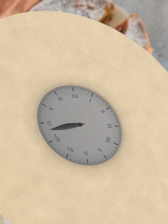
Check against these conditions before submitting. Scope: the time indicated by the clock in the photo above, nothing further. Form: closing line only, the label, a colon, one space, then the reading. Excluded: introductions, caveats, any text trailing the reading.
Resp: 8:43
